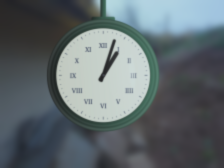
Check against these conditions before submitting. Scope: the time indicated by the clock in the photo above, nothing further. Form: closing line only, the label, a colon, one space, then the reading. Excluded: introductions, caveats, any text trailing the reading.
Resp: 1:03
